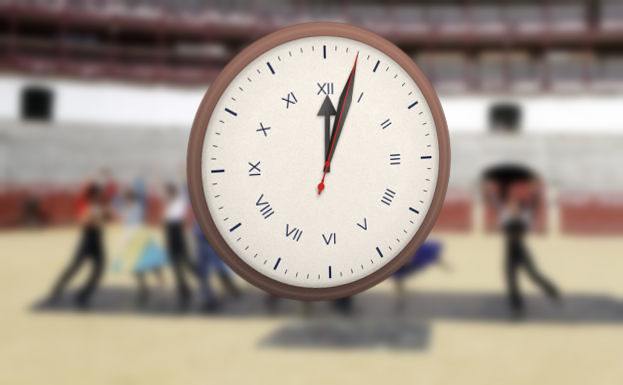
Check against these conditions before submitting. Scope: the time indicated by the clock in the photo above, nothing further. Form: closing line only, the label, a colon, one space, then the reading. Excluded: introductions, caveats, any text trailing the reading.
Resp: 12:03:03
